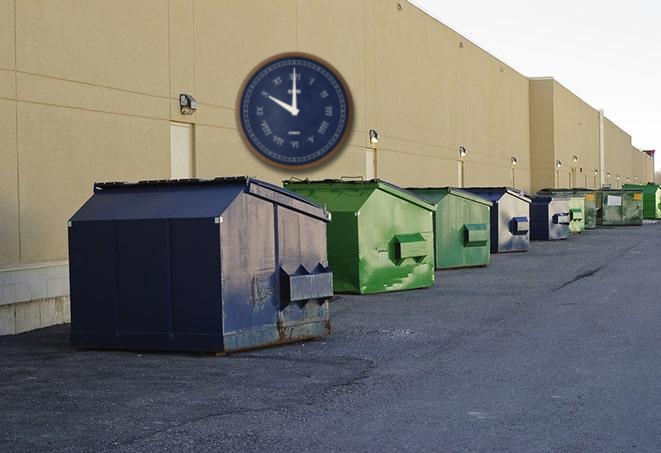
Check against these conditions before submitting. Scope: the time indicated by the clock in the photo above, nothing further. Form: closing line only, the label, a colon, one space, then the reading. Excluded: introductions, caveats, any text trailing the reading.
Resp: 10:00
